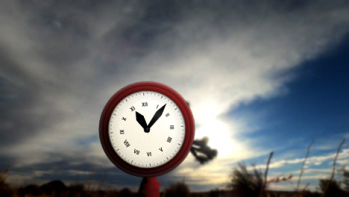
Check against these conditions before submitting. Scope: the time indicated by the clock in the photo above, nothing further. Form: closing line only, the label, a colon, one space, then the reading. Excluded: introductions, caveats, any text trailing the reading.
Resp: 11:07
